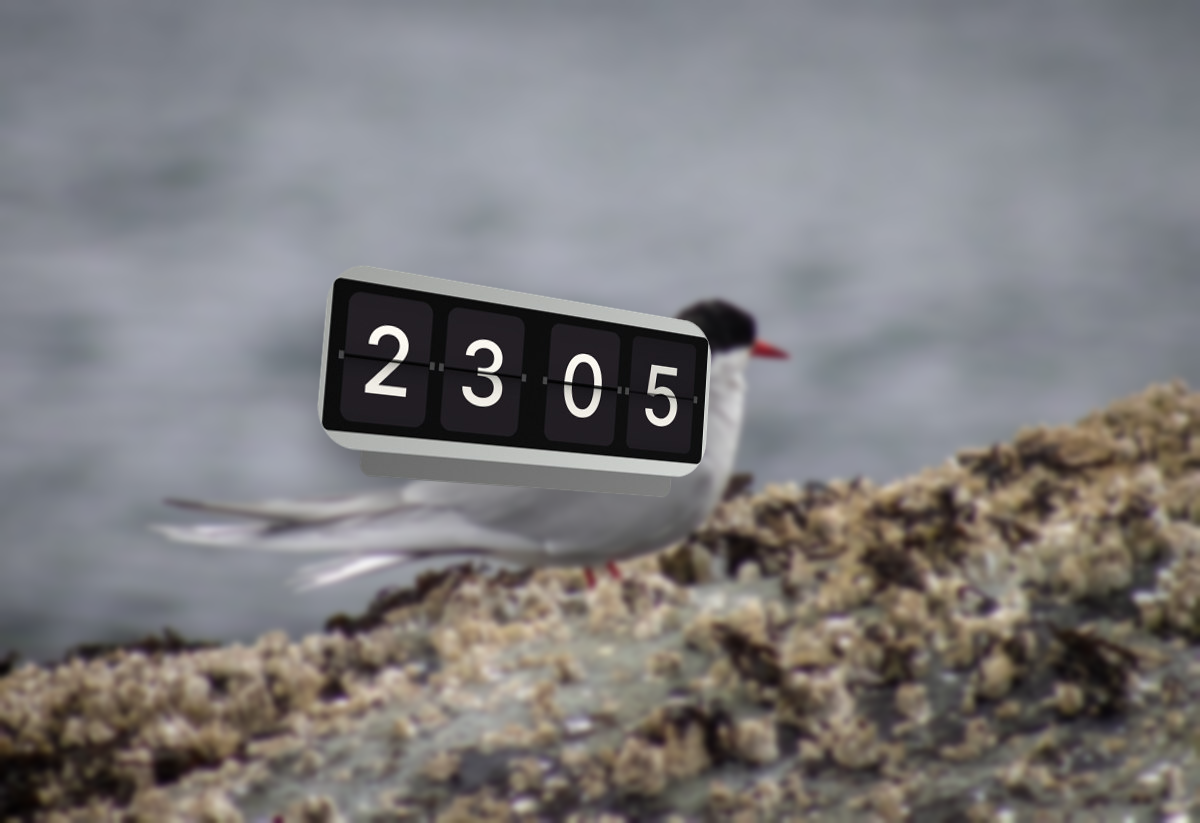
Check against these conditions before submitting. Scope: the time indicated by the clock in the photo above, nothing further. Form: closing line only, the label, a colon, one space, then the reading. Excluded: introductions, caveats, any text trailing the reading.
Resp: 23:05
